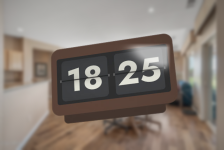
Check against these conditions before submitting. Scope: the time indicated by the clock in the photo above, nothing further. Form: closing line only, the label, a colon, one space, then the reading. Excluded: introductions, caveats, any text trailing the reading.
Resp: 18:25
